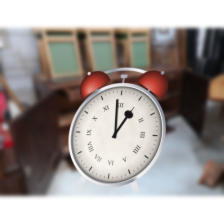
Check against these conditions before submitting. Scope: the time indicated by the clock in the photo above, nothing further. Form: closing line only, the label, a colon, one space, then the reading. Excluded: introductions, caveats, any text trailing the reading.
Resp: 12:59
